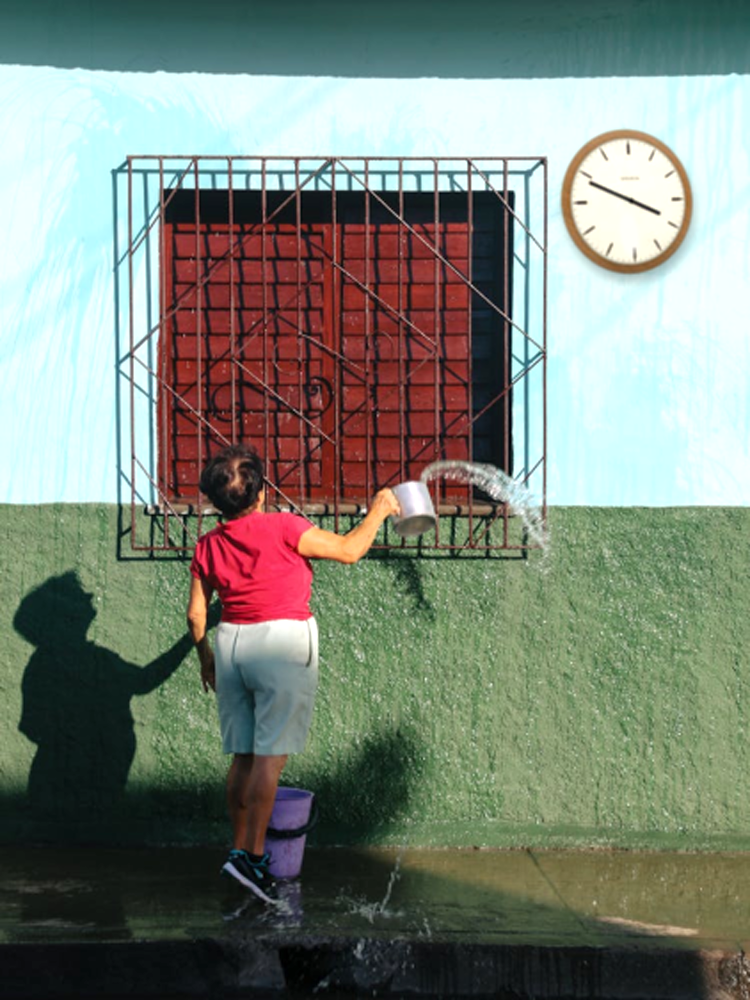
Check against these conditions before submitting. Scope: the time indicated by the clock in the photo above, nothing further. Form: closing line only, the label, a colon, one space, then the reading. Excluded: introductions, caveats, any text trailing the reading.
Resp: 3:49
